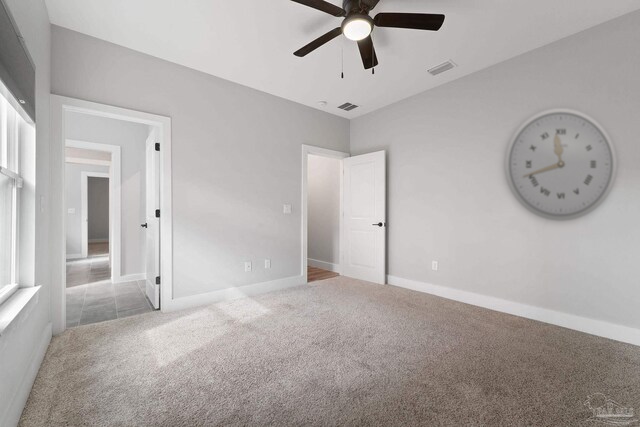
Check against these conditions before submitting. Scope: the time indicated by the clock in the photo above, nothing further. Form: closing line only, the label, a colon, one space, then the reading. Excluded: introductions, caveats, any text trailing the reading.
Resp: 11:42
